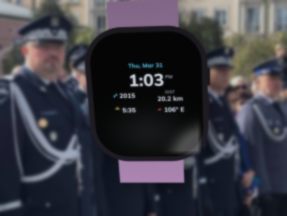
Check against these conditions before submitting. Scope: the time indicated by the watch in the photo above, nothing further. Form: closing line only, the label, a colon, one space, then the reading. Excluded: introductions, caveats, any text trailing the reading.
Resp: 1:03
